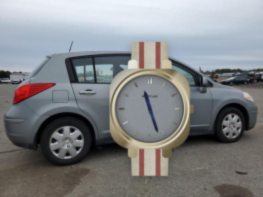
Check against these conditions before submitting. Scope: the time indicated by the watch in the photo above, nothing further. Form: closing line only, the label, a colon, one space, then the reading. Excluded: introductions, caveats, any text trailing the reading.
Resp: 11:27
